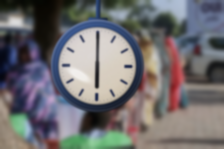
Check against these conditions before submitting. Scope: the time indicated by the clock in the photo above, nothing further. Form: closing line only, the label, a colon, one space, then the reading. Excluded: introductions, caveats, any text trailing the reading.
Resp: 6:00
